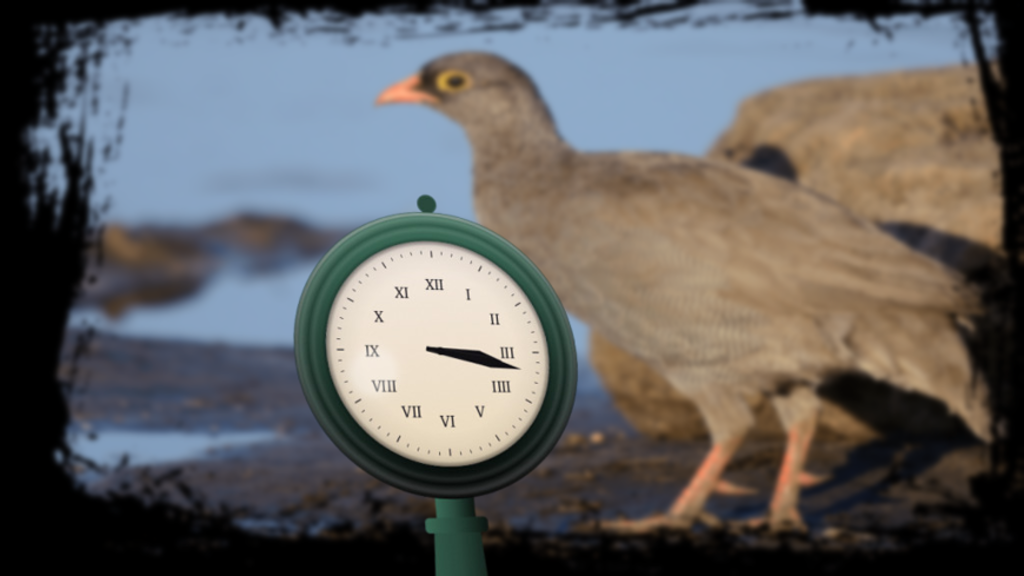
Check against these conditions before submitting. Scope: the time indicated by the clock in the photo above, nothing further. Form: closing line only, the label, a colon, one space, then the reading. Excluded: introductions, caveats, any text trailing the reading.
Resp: 3:17
